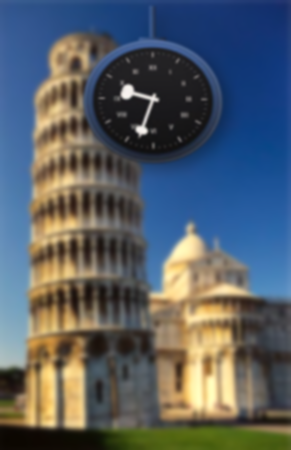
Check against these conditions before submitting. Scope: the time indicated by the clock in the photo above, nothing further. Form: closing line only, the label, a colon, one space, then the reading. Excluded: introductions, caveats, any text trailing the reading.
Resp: 9:33
